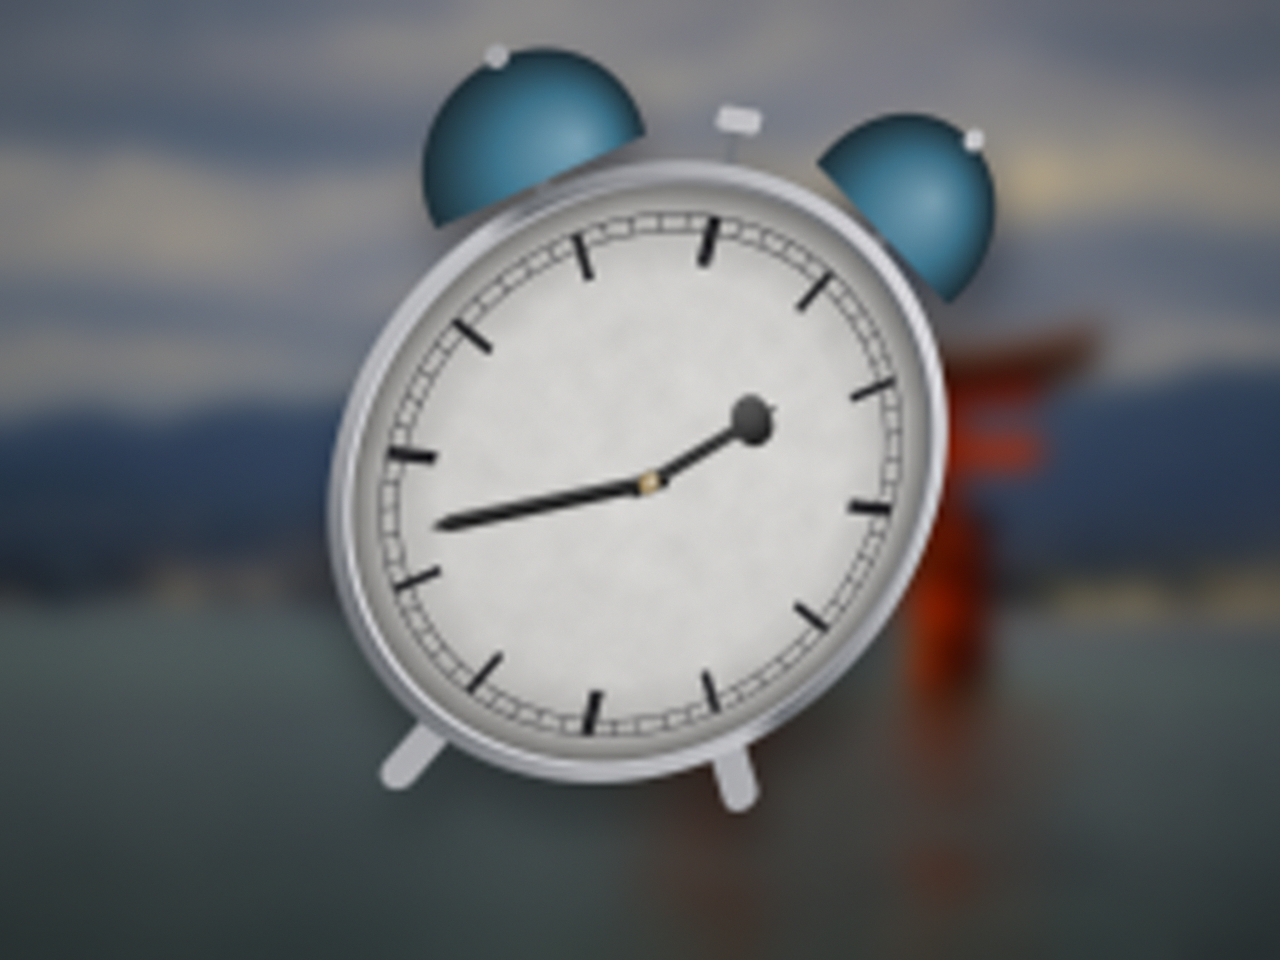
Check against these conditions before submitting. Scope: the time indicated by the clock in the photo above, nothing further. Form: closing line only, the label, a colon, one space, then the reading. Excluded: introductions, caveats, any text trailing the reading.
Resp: 1:42
